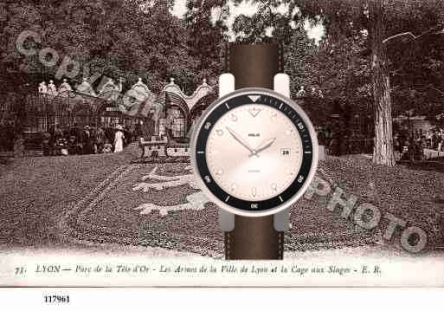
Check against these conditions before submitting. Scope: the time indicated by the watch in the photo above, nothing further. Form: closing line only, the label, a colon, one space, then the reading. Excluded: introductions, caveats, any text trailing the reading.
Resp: 1:52
